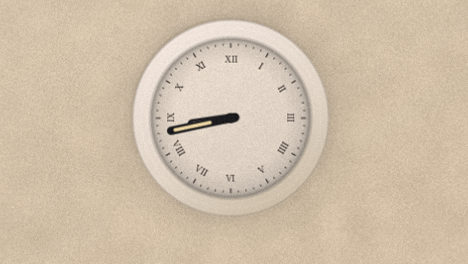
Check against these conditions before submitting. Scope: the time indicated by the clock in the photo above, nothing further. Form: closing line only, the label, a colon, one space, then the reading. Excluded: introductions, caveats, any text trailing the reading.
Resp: 8:43
